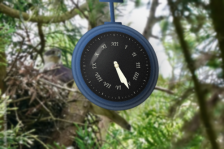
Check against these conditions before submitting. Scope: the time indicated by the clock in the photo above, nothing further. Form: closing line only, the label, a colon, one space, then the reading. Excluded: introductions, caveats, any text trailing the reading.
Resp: 5:26
